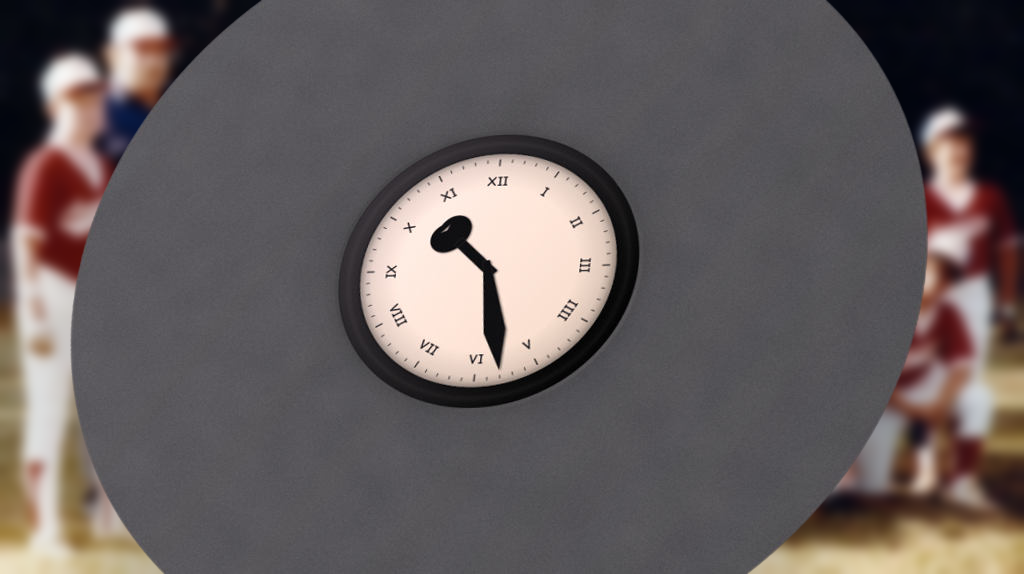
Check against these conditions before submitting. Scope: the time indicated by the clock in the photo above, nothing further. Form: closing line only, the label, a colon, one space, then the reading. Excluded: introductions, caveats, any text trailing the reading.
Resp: 10:28
